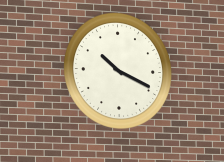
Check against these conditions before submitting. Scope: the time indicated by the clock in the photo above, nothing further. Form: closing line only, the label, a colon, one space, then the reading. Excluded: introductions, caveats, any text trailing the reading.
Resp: 10:19
